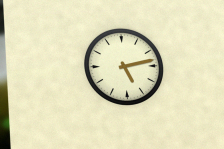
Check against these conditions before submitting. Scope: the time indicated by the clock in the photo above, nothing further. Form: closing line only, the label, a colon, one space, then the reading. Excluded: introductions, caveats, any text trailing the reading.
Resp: 5:13
